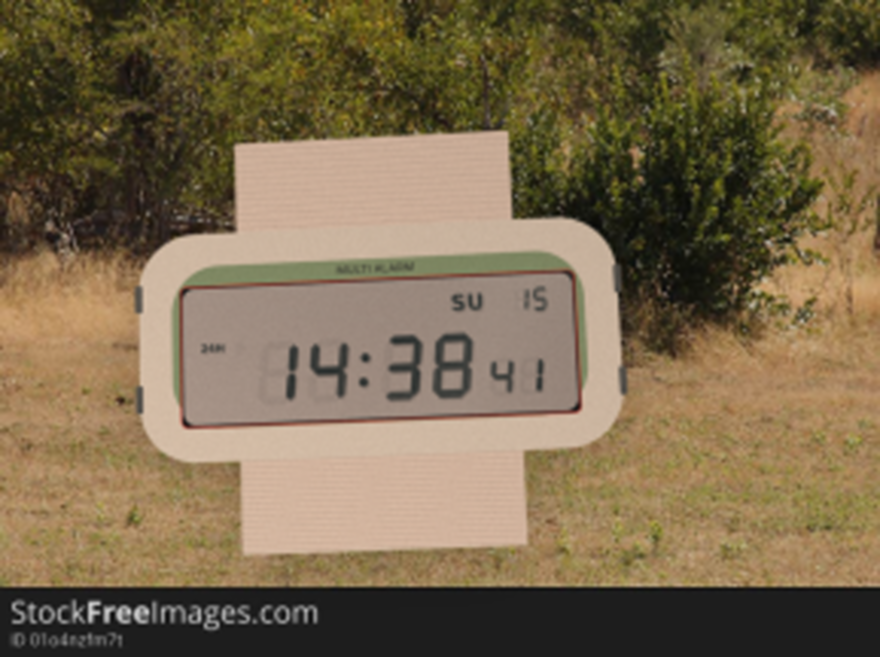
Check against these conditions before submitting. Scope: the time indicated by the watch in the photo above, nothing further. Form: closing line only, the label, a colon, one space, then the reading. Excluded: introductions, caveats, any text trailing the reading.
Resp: 14:38:41
